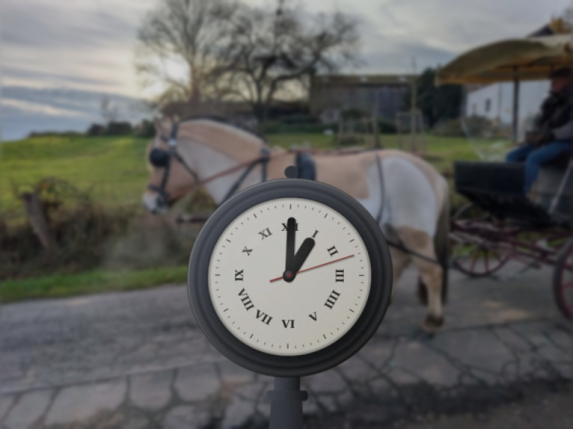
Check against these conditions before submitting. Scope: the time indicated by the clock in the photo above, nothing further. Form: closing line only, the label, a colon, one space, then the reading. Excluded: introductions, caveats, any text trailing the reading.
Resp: 1:00:12
